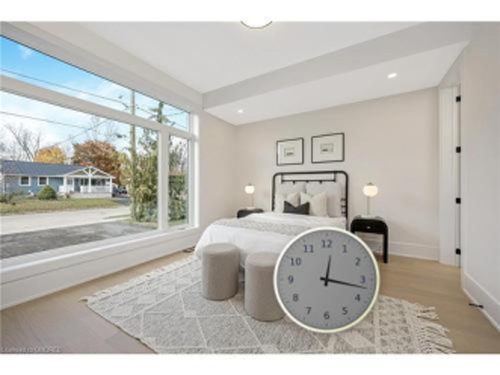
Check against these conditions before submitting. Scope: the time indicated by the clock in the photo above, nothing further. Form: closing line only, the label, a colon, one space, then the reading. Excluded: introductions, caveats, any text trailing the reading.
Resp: 12:17
